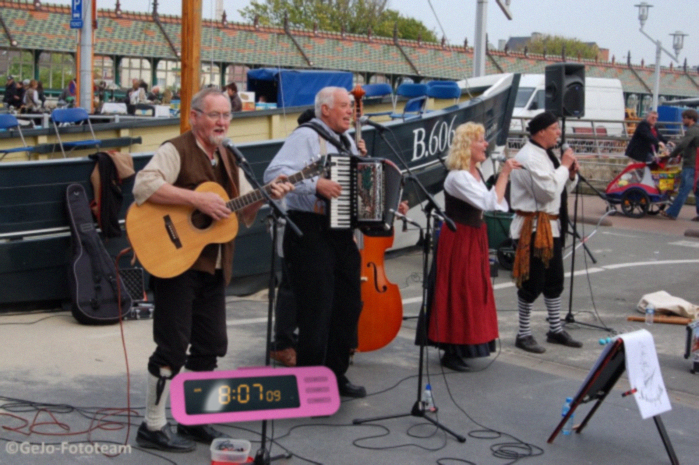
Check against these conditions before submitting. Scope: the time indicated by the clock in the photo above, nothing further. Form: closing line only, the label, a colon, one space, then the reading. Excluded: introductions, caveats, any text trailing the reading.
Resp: 8:07
